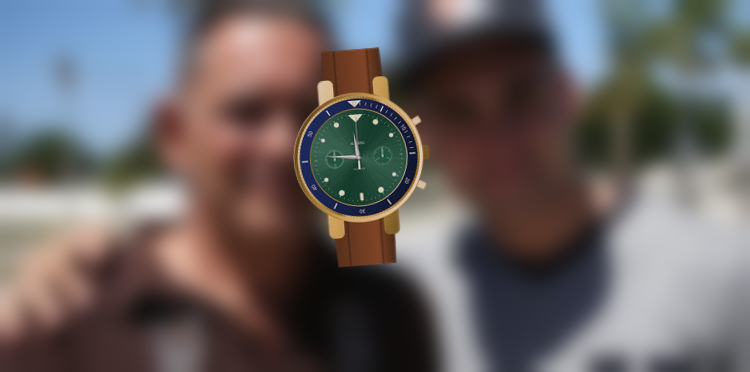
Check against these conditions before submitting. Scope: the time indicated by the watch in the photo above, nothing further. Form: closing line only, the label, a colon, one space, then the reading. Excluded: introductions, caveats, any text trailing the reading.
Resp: 11:46
